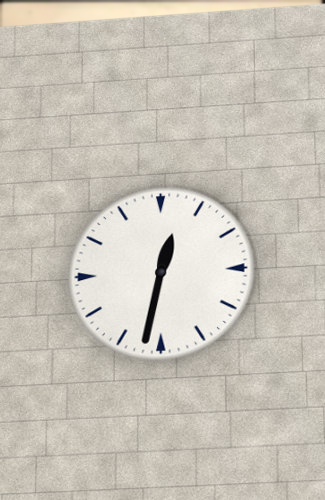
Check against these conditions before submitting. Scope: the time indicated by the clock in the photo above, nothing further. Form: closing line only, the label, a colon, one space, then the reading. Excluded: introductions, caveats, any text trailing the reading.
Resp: 12:32
